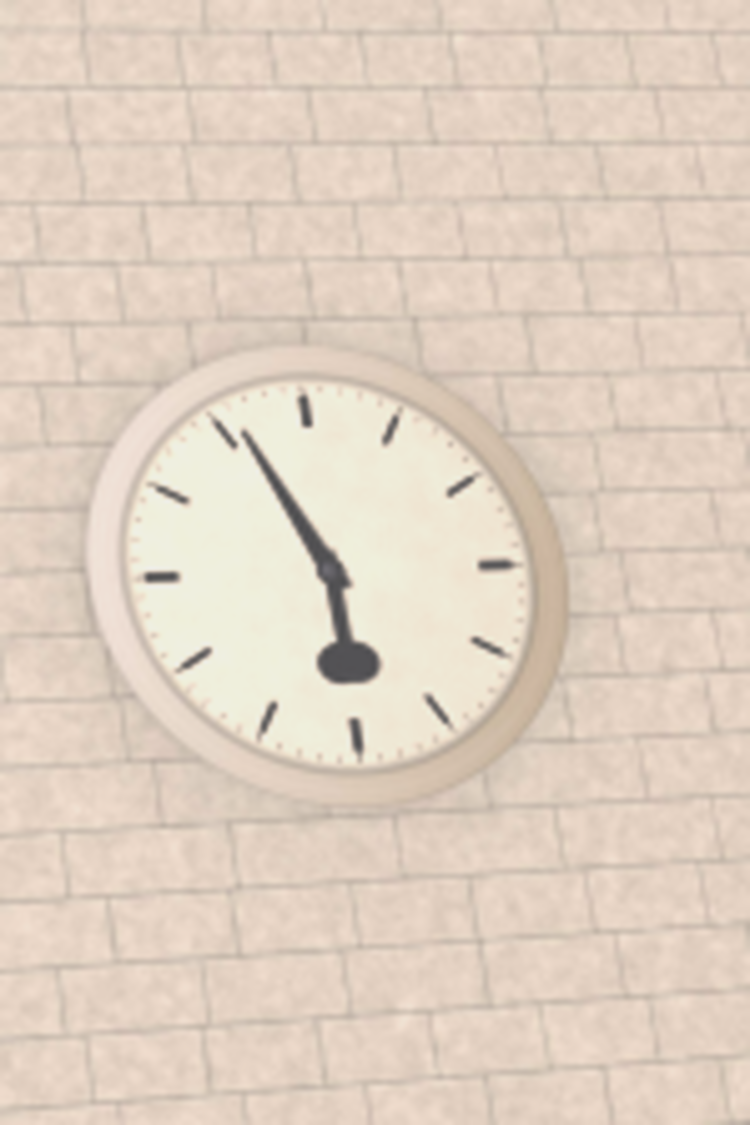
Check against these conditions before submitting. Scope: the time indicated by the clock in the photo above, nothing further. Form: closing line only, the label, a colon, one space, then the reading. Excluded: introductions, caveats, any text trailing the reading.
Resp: 5:56
